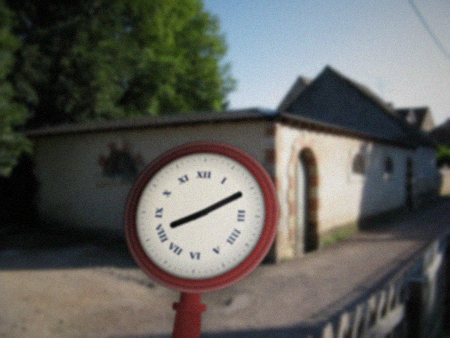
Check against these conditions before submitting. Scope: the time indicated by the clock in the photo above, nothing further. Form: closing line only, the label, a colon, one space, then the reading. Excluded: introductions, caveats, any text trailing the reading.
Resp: 8:10
